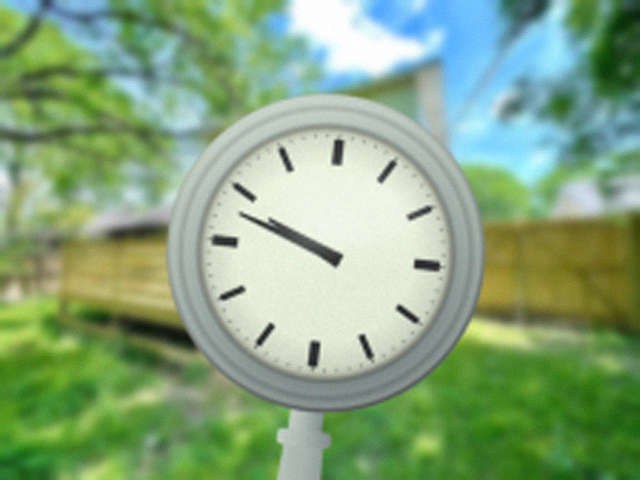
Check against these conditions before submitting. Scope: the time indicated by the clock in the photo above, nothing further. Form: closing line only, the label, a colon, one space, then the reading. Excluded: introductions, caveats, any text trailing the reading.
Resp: 9:48
